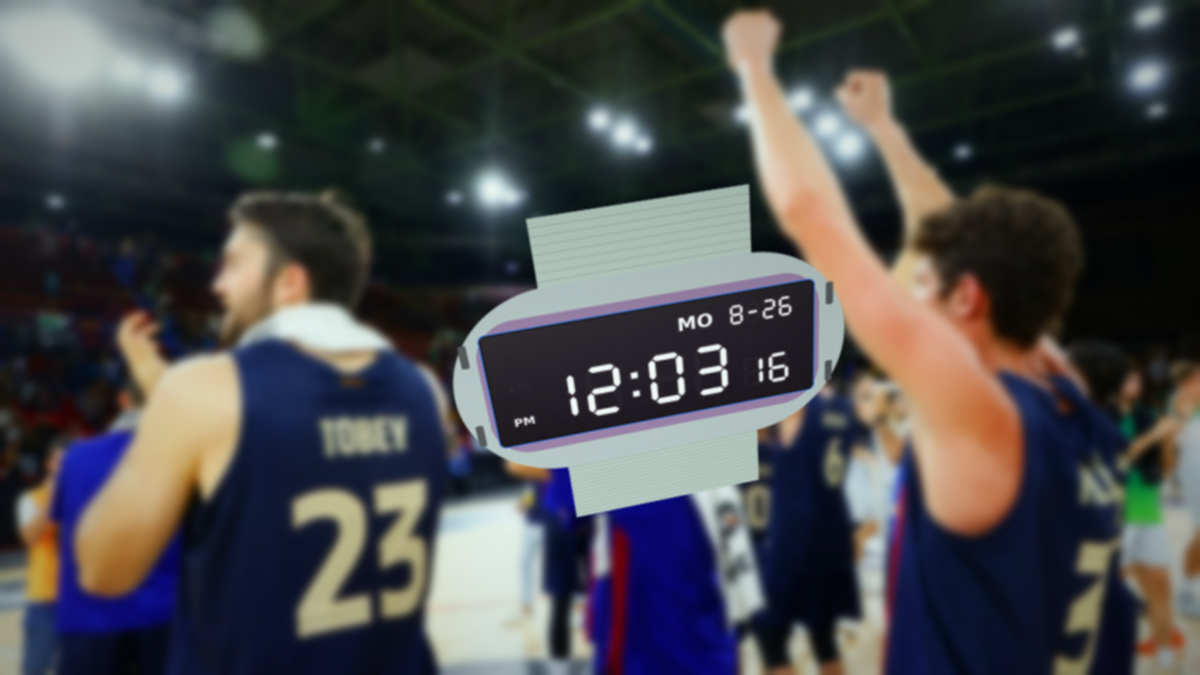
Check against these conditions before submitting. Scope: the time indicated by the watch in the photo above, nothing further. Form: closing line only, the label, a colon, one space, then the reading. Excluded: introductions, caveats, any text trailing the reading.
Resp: 12:03:16
